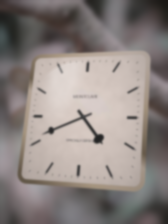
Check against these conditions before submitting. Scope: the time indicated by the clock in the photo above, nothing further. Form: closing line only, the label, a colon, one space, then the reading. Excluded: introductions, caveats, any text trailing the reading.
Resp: 4:41
